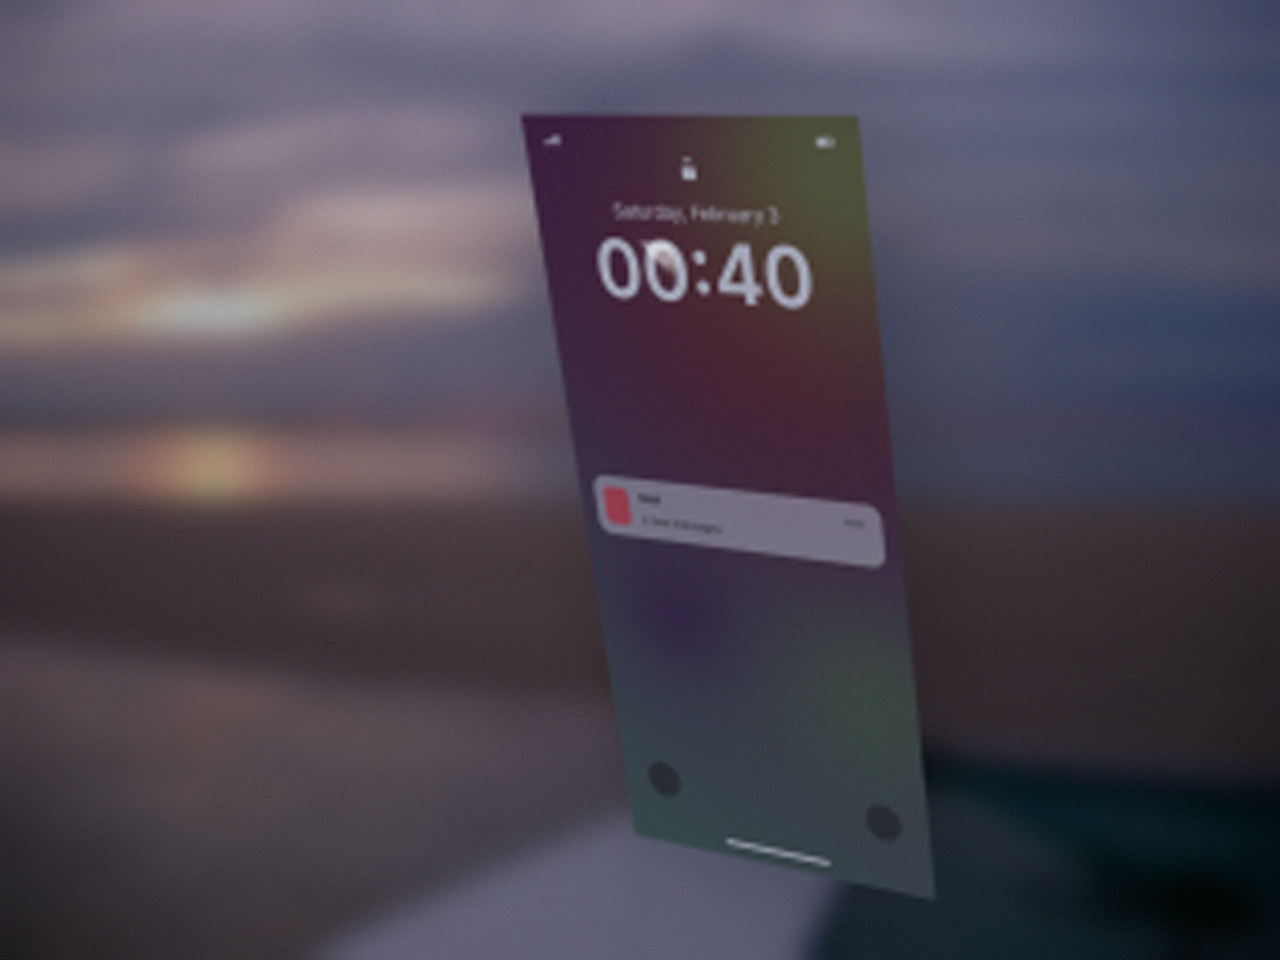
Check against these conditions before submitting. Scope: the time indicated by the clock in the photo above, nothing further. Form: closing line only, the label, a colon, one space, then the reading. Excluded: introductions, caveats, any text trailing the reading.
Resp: 0:40
